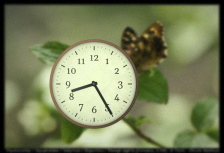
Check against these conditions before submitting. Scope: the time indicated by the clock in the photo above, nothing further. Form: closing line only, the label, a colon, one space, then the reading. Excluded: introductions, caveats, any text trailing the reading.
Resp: 8:25
